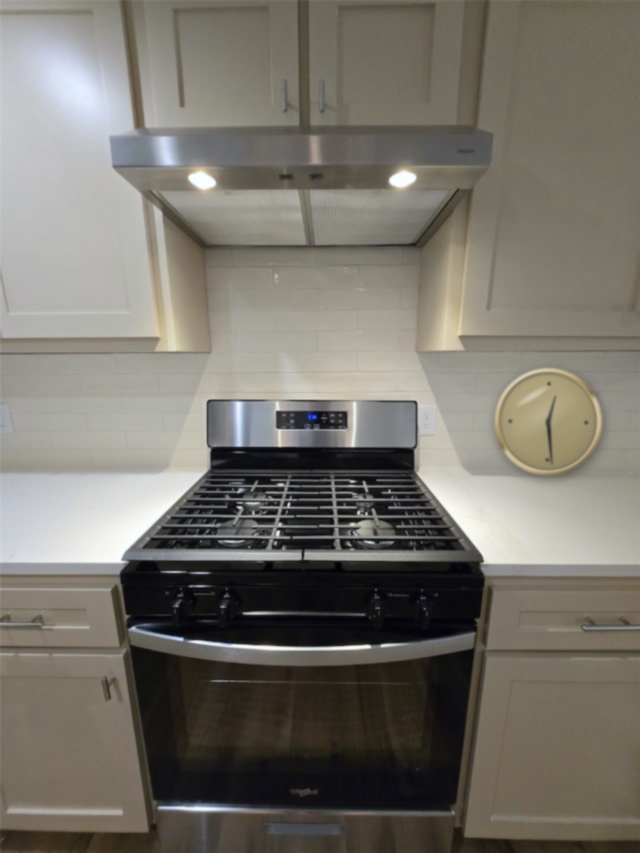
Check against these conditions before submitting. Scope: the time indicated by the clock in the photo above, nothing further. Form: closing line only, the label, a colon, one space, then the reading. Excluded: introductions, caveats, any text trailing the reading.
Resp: 12:29
